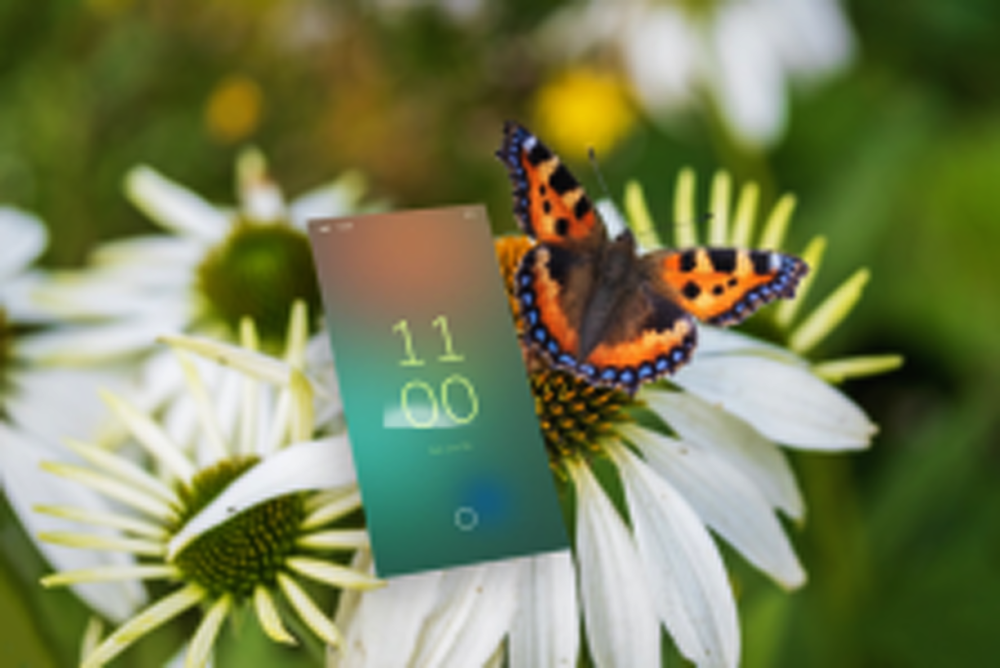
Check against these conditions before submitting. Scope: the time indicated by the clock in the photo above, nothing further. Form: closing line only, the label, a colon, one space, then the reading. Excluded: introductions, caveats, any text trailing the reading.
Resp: 11:00
